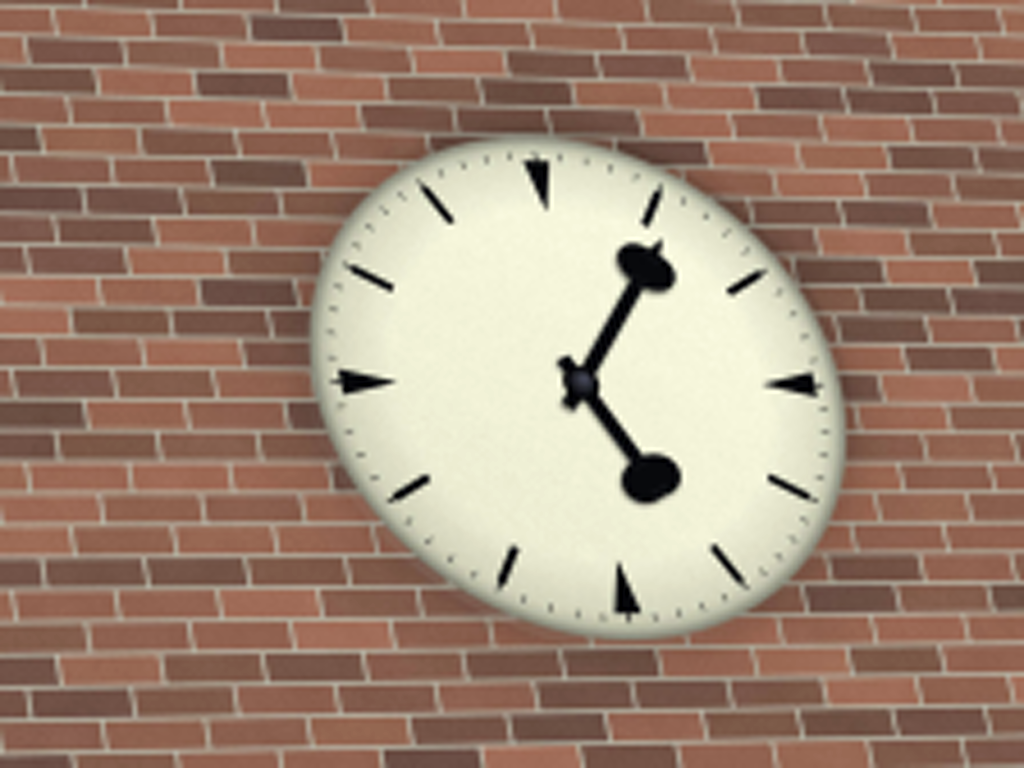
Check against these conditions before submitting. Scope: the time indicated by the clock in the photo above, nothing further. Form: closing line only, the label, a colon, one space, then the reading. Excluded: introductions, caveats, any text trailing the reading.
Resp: 5:06
